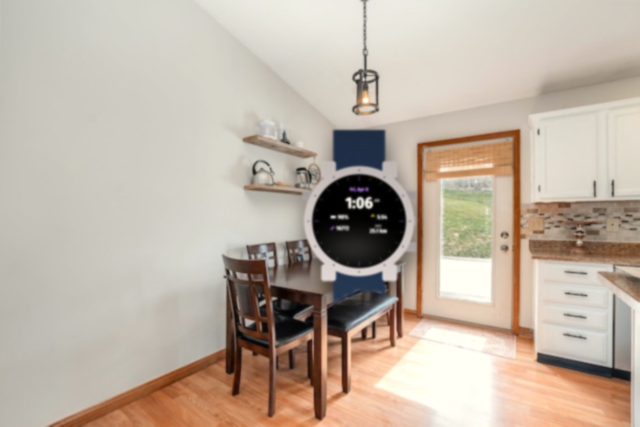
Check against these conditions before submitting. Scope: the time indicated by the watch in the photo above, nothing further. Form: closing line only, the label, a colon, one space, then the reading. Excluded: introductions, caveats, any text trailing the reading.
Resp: 1:06
